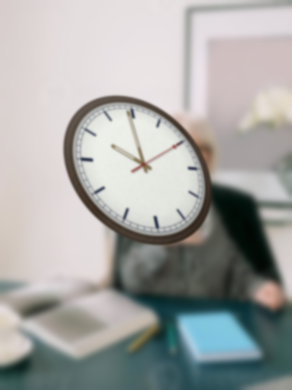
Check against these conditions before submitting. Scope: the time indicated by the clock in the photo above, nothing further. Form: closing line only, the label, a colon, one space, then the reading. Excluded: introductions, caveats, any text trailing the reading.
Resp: 9:59:10
